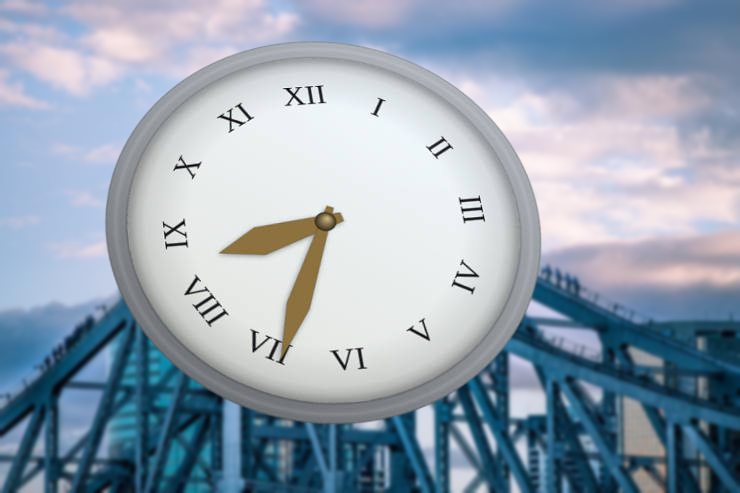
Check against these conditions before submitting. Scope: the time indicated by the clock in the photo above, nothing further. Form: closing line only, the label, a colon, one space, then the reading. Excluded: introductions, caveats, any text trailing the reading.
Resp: 8:34
